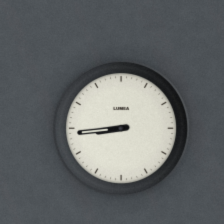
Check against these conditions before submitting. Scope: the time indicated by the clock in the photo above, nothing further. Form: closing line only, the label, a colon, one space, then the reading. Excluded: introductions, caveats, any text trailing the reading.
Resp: 8:44
